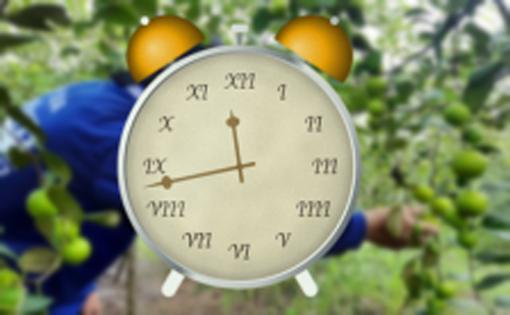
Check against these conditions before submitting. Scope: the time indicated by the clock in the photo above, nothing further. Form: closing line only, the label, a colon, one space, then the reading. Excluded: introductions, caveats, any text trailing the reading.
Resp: 11:43
